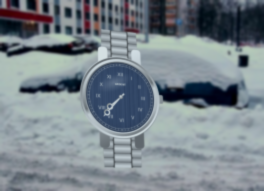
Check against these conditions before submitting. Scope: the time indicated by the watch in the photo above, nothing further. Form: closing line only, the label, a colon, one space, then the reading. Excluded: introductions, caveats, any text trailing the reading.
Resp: 7:37
